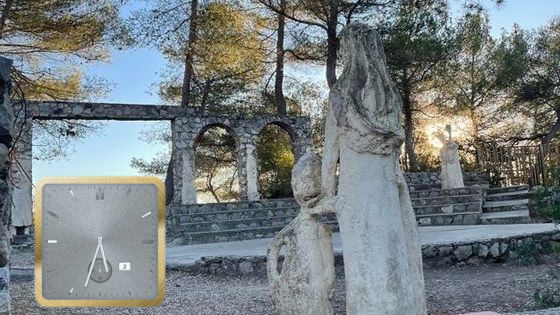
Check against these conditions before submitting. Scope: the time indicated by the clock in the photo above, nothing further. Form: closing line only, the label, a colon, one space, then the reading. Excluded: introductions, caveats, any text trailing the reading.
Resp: 5:33
